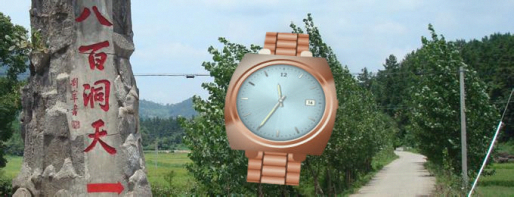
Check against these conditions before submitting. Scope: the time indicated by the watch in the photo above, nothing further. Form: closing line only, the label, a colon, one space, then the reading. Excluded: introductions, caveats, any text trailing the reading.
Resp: 11:35
